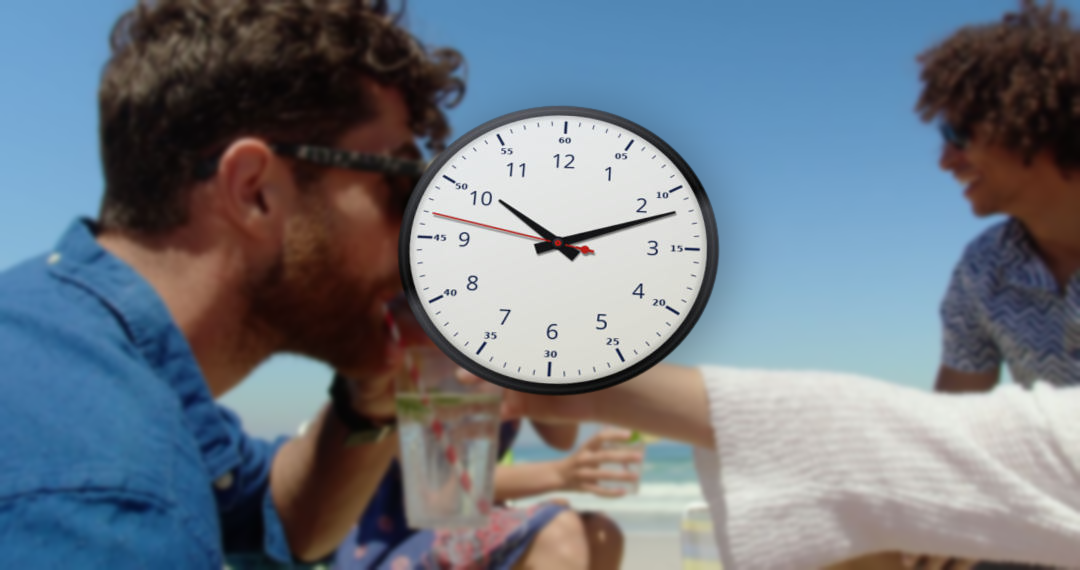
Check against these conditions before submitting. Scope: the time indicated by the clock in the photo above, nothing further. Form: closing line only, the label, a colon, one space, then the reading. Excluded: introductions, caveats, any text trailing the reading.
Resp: 10:11:47
